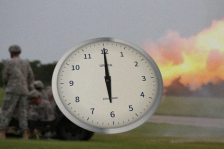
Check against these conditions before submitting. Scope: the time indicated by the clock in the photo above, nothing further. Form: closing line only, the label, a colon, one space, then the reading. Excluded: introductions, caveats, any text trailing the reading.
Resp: 6:00
